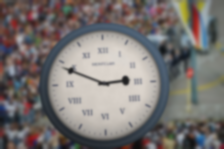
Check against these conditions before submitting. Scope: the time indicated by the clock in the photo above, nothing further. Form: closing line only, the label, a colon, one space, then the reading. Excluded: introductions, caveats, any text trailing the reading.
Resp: 2:49
